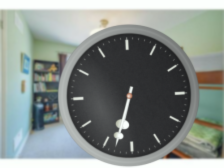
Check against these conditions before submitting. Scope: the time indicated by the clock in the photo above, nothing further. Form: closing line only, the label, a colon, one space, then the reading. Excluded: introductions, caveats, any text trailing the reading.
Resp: 6:33
